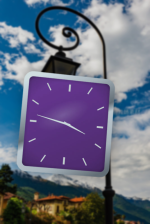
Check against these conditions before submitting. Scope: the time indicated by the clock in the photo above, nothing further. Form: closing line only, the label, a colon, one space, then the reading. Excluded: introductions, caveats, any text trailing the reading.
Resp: 3:47
